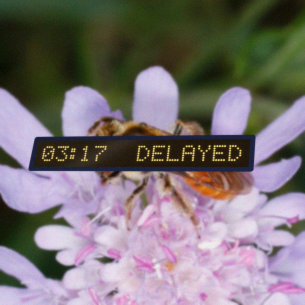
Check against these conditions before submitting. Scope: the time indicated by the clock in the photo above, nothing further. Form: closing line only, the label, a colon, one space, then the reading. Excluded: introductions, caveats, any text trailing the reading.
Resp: 3:17
